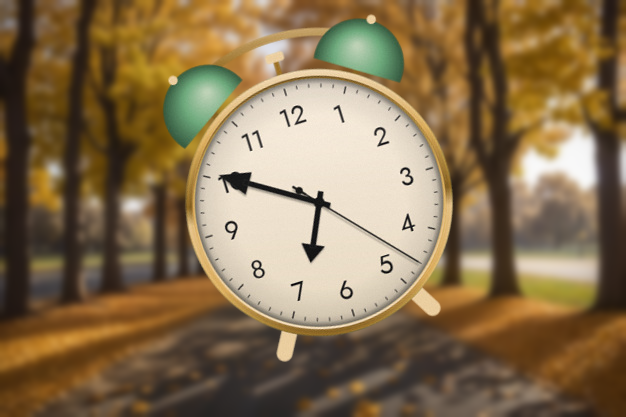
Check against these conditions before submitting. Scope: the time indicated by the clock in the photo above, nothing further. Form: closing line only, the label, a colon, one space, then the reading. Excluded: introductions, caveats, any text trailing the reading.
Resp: 6:50:23
